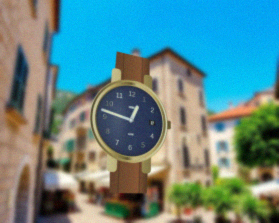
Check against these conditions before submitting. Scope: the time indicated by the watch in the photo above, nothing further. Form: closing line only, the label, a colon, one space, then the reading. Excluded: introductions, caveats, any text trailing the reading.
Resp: 12:47
